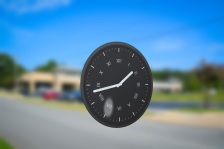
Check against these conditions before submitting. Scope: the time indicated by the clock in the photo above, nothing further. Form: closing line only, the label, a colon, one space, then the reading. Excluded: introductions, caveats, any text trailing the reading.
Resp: 1:43
